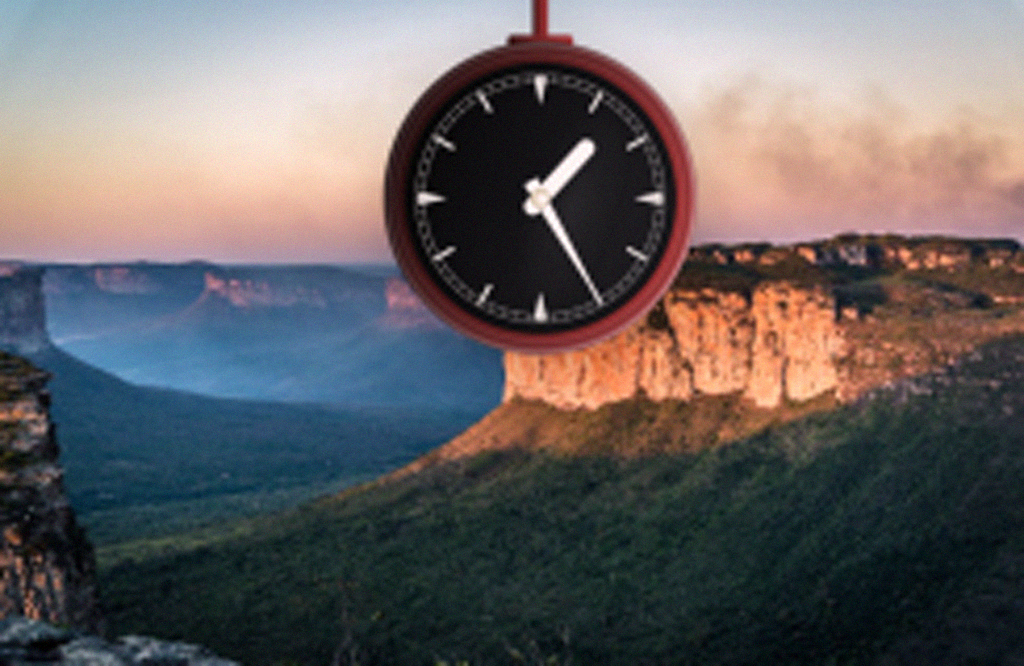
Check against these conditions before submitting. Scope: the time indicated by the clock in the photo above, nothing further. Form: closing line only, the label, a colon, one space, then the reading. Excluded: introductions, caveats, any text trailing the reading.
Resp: 1:25
